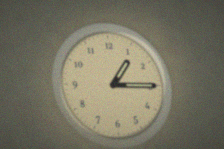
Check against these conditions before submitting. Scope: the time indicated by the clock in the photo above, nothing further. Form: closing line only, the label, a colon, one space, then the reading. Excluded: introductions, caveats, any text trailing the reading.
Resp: 1:15
